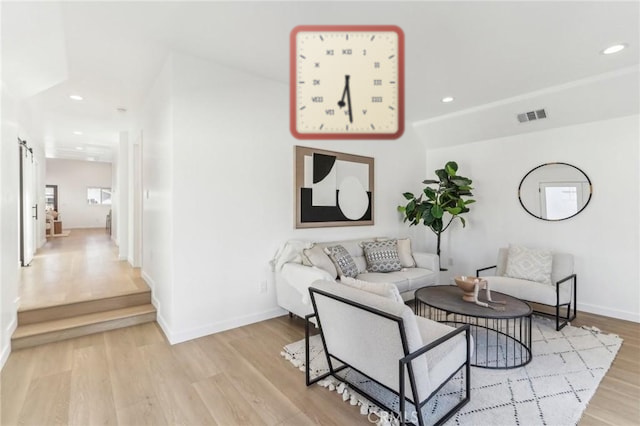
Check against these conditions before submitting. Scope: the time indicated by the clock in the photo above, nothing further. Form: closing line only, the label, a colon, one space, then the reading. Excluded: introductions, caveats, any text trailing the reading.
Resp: 6:29
